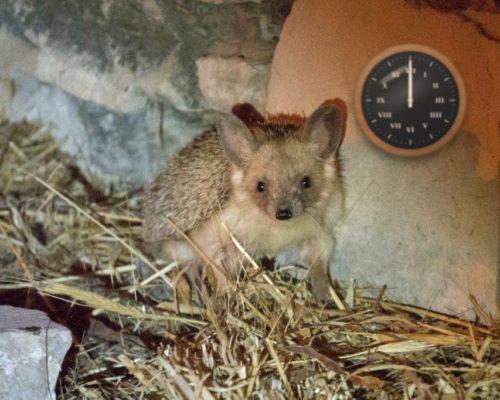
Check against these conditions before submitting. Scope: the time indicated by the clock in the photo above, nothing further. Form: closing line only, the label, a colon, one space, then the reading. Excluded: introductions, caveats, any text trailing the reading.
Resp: 12:00
